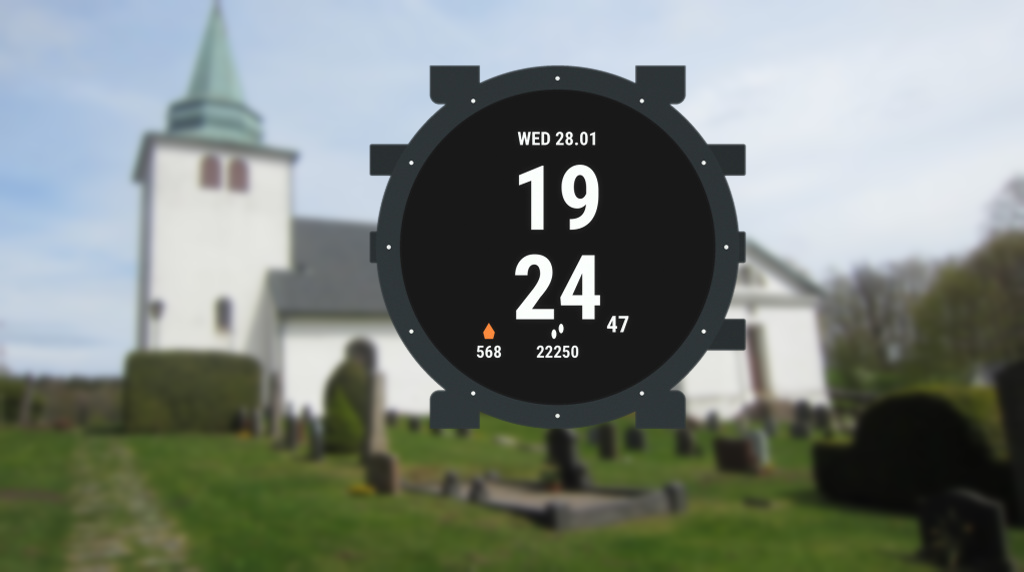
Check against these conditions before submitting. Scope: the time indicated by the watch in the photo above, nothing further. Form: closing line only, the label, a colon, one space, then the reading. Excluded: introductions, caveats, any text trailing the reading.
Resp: 19:24:47
